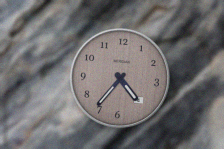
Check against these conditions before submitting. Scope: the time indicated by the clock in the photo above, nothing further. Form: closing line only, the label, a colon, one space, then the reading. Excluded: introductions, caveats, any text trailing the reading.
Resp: 4:36
